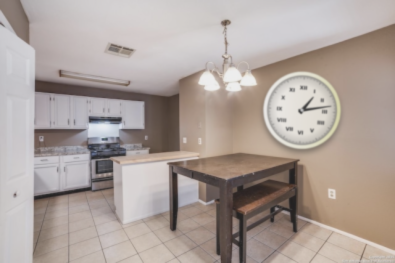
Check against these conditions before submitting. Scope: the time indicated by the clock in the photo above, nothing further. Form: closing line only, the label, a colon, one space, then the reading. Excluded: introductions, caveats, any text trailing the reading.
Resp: 1:13
